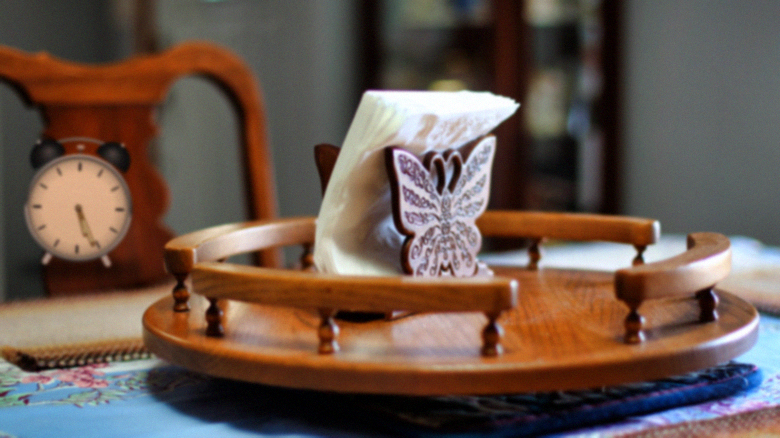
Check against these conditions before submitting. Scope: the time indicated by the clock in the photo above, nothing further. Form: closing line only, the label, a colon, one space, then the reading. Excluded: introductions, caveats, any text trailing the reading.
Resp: 5:26
